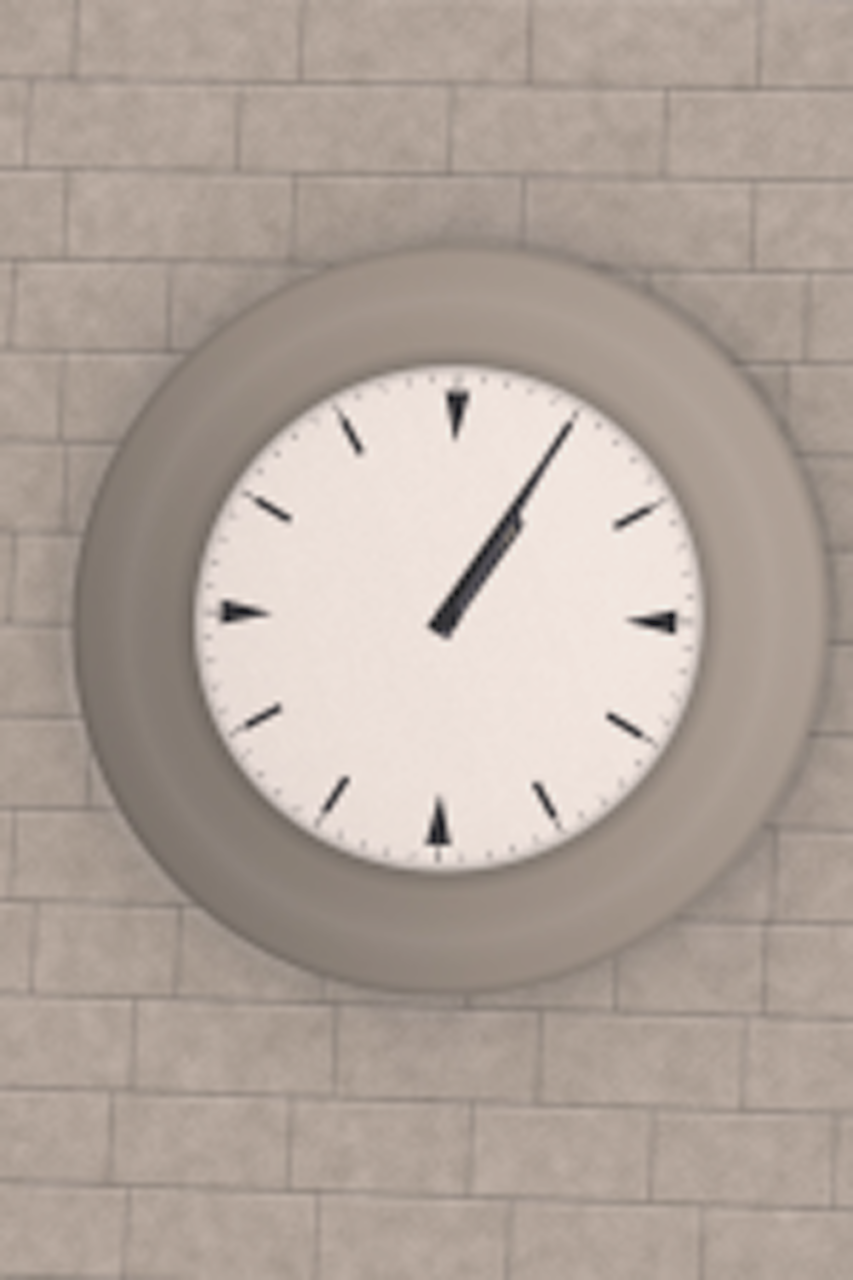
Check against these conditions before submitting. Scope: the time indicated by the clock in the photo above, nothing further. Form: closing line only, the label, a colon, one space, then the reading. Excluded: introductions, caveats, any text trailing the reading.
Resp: 1:05
